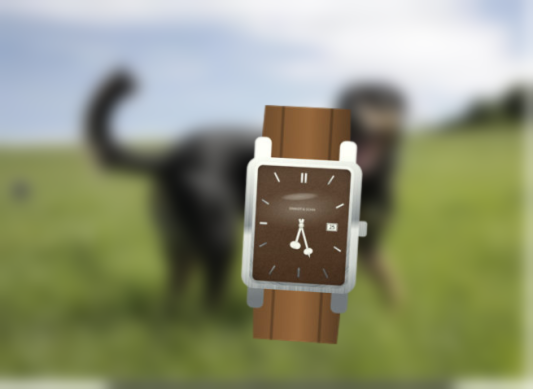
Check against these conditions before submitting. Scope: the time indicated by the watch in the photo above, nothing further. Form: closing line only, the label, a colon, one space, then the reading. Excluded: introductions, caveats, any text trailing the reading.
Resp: 6:27
